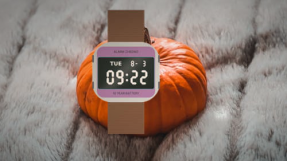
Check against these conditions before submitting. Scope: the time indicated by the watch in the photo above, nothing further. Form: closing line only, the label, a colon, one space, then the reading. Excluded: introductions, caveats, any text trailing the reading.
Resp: 9:22
